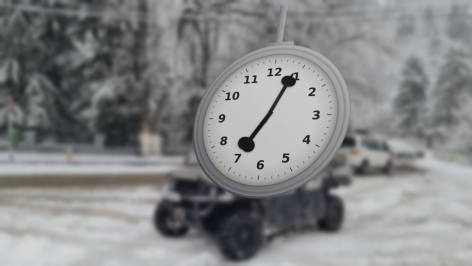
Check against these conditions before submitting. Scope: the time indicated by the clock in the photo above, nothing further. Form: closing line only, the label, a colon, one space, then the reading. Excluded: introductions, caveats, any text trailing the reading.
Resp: 7:04
